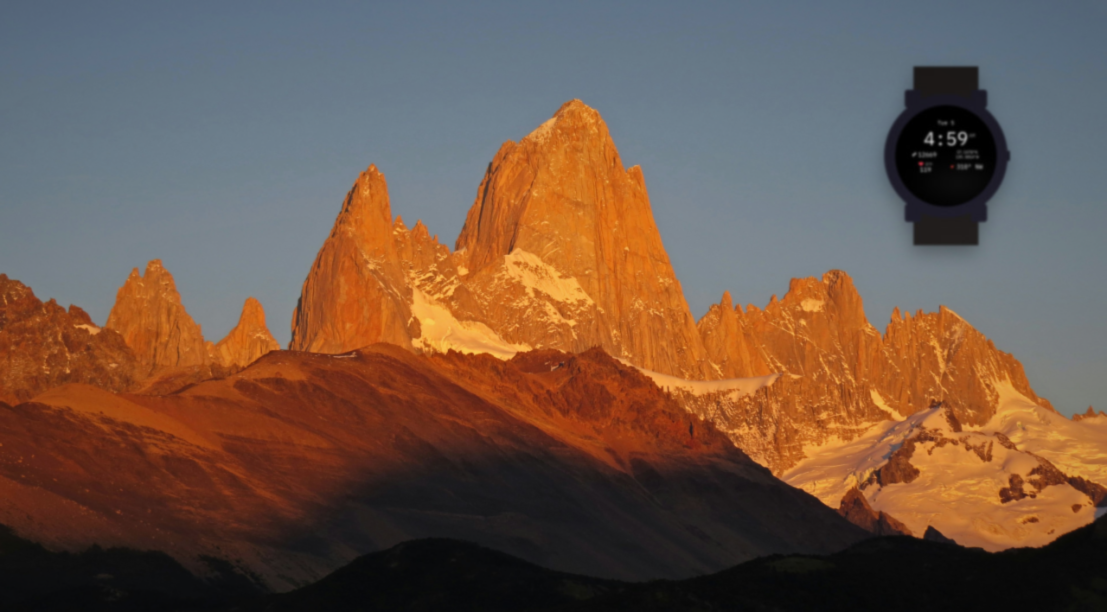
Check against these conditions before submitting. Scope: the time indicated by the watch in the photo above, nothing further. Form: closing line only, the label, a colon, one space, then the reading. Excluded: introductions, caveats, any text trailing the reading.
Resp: 4:59
